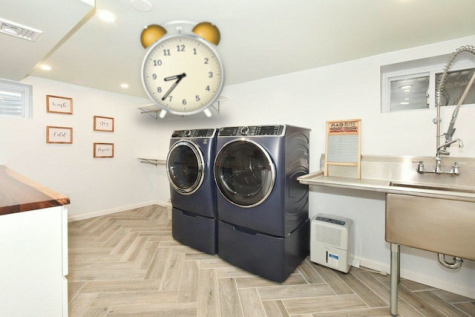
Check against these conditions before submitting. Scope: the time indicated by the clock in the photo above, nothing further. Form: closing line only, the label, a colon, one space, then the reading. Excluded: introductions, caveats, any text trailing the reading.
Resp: 8:37
